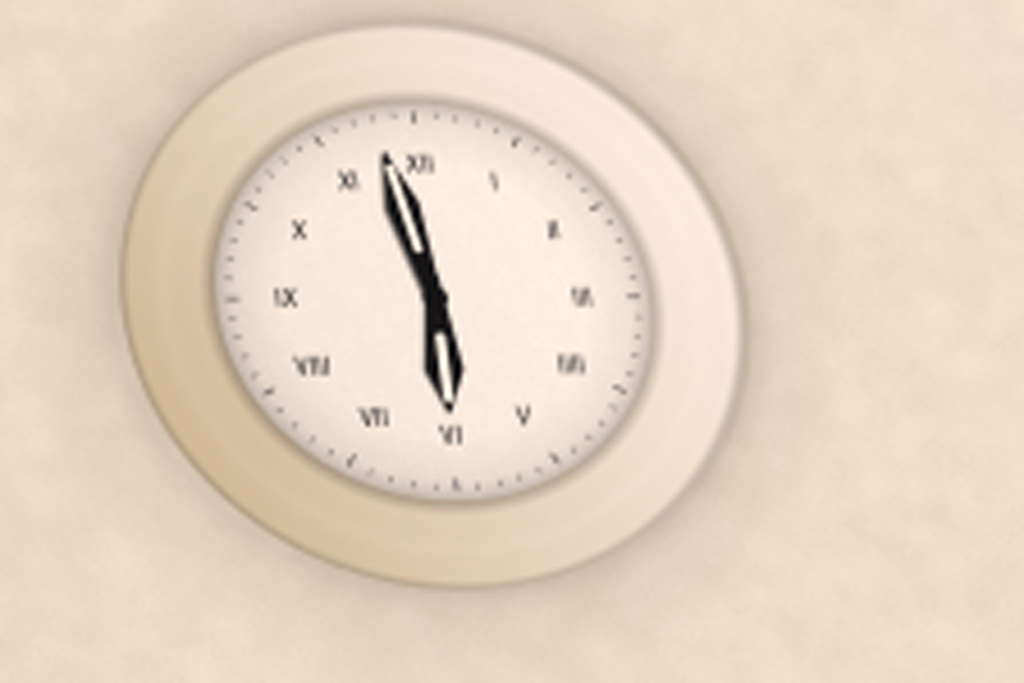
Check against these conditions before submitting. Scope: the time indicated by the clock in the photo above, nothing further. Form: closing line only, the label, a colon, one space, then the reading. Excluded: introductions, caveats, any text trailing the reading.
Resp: 5:58
